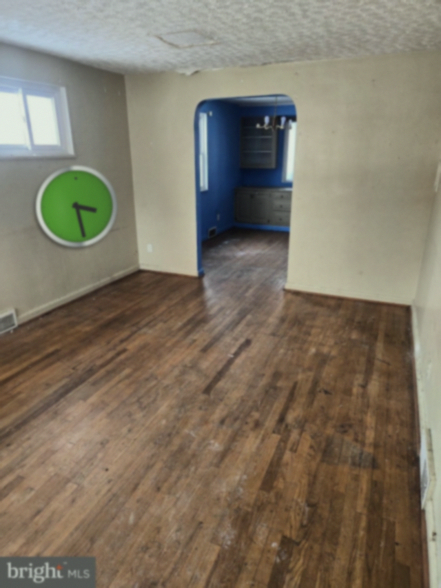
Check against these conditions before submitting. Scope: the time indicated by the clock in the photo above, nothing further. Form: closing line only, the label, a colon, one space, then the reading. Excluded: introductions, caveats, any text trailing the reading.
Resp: 3:28
